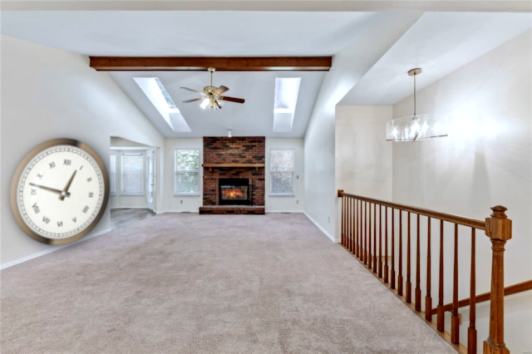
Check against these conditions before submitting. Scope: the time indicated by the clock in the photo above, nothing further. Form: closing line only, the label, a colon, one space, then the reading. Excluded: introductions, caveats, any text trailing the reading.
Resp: 12:47
